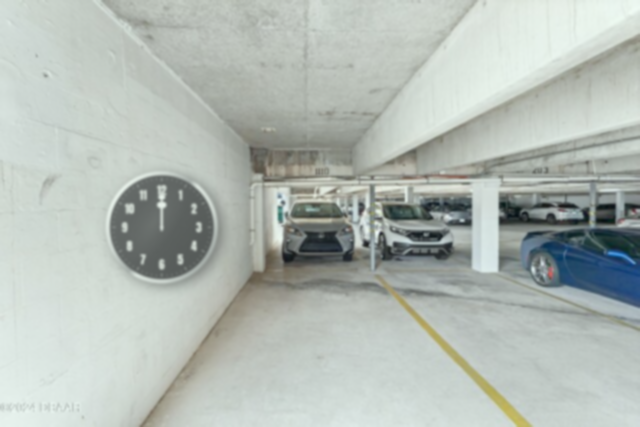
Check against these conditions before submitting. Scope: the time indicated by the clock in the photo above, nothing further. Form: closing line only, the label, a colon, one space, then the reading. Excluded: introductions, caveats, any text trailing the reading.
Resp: 12:00
